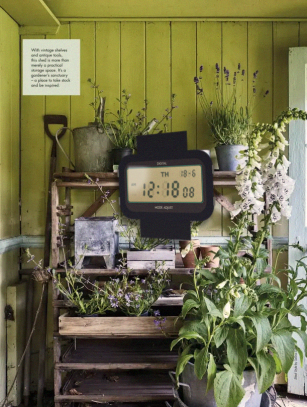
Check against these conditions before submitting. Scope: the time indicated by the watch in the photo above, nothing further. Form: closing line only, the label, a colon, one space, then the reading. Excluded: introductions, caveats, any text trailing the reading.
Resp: 12:18:08
